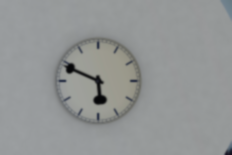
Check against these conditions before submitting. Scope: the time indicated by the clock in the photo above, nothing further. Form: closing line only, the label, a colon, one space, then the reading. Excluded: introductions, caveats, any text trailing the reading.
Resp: 5:49
